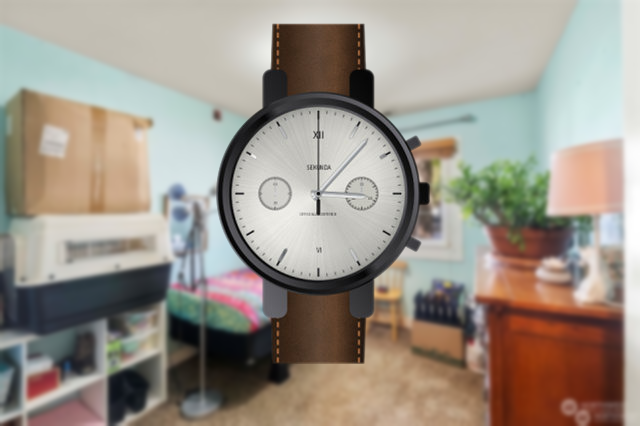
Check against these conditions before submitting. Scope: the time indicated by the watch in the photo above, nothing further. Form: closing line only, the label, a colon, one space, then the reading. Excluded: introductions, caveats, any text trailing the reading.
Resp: 3:07
